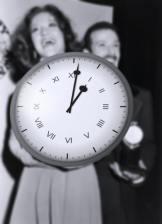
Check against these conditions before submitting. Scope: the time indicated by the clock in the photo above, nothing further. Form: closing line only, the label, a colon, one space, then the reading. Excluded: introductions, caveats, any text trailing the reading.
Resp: 1:01
